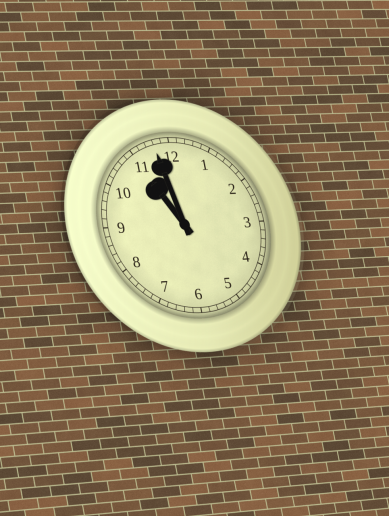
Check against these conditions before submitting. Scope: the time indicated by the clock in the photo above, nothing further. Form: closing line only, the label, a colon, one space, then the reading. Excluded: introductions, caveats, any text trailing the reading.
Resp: 10:58
